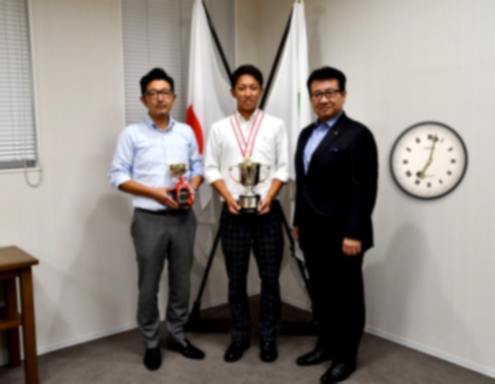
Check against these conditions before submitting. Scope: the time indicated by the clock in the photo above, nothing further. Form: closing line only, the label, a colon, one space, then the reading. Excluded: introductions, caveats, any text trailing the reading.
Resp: 7:02
